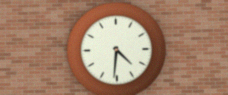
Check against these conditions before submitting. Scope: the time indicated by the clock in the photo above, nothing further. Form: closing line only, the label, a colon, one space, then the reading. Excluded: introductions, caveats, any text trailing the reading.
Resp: 4:31
